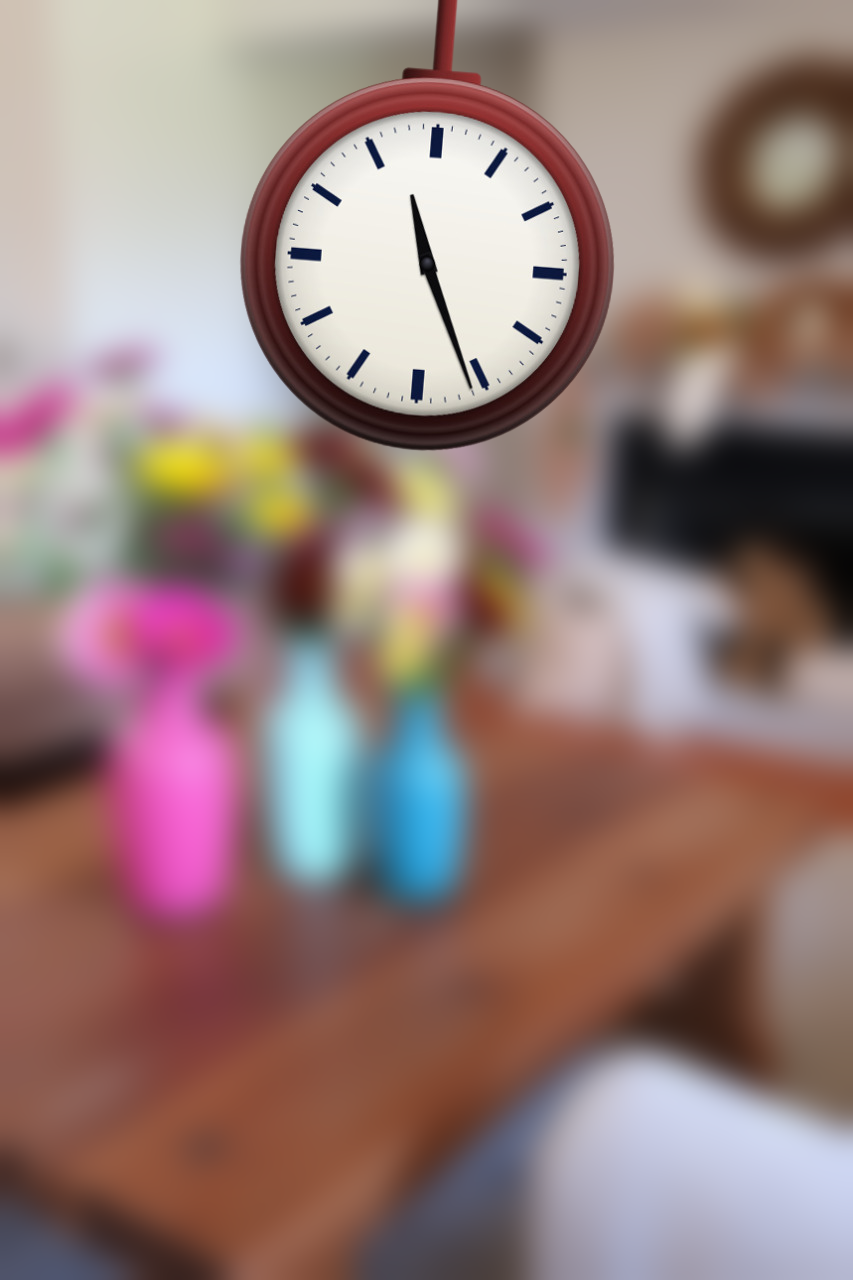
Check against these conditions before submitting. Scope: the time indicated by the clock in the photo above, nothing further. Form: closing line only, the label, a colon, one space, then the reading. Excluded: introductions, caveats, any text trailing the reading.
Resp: 11:26
